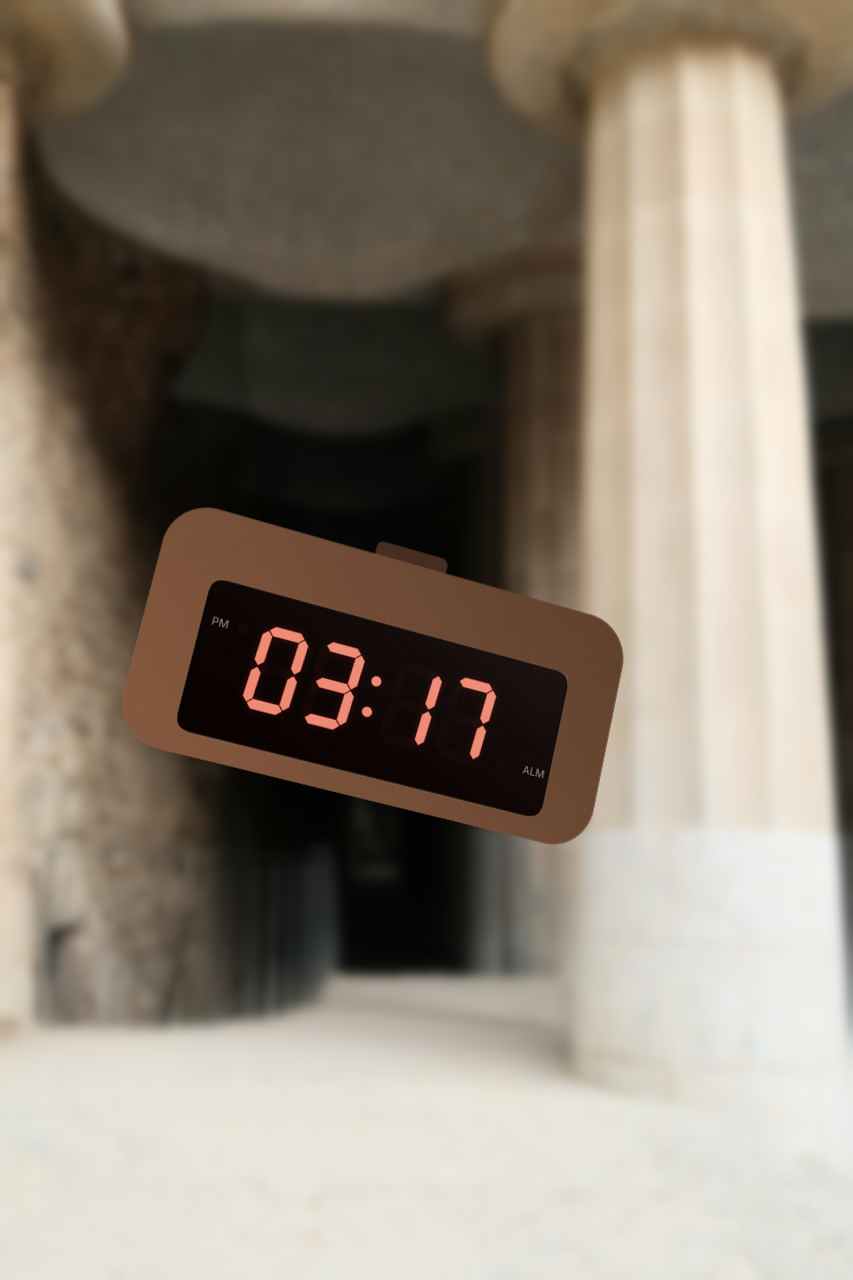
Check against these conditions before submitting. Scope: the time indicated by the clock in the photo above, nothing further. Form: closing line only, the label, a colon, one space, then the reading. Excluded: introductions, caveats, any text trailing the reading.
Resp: 3:17
